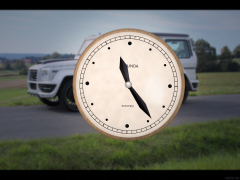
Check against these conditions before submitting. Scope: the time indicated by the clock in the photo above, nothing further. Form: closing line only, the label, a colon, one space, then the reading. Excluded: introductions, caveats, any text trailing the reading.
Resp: 11:24
